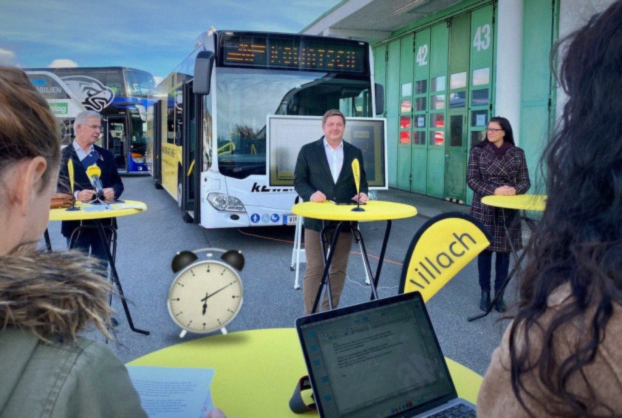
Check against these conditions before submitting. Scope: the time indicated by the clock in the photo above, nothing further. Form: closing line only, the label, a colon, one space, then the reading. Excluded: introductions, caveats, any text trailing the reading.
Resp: 6:10
